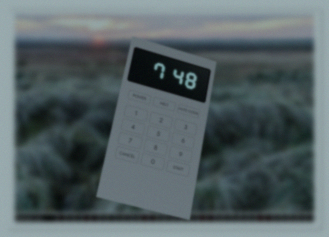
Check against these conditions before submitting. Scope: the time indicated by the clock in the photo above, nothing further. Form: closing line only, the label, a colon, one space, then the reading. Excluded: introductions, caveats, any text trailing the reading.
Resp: 7:48
